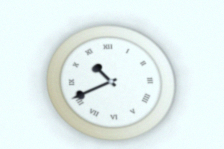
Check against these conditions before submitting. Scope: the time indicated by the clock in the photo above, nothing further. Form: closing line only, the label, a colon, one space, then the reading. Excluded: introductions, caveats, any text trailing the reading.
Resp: 10:41
